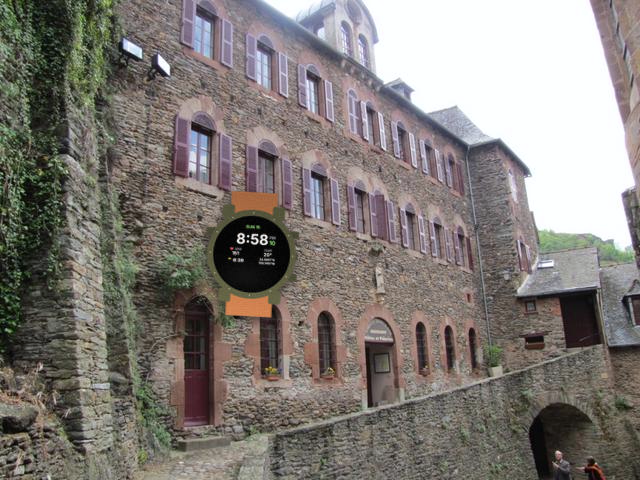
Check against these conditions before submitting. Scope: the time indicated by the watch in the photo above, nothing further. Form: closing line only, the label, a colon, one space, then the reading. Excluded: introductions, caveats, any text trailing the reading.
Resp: 8:58
